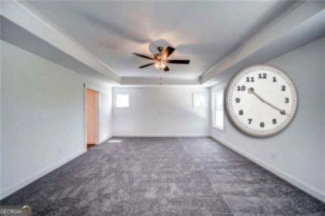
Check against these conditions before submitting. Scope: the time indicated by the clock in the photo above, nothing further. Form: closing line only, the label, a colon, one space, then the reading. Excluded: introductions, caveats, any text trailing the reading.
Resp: 10:20
